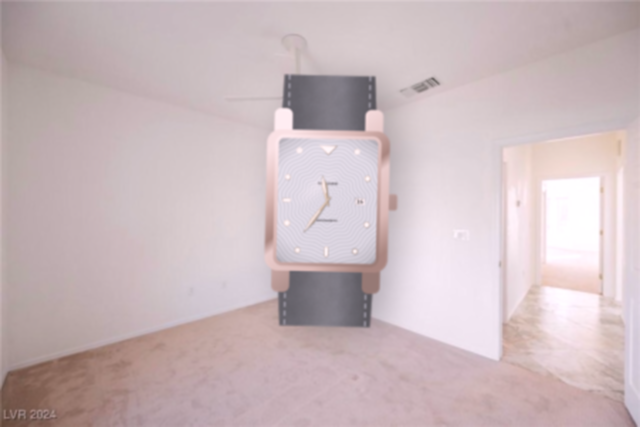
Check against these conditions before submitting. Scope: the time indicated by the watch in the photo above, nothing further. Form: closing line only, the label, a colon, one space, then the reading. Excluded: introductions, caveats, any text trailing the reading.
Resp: 11:36
